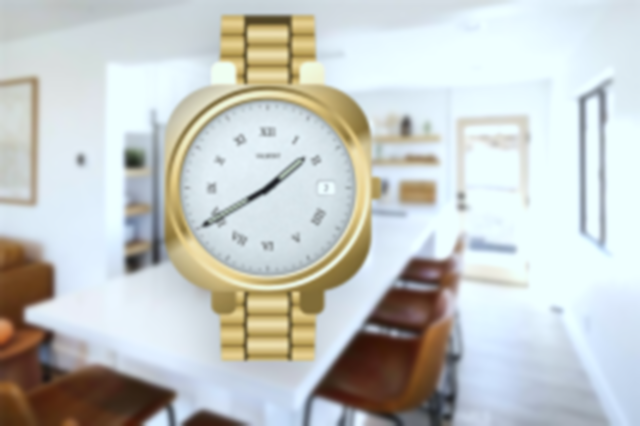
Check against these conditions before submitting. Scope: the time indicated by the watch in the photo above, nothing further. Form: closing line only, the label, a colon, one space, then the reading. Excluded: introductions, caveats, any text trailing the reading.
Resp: 1:40
